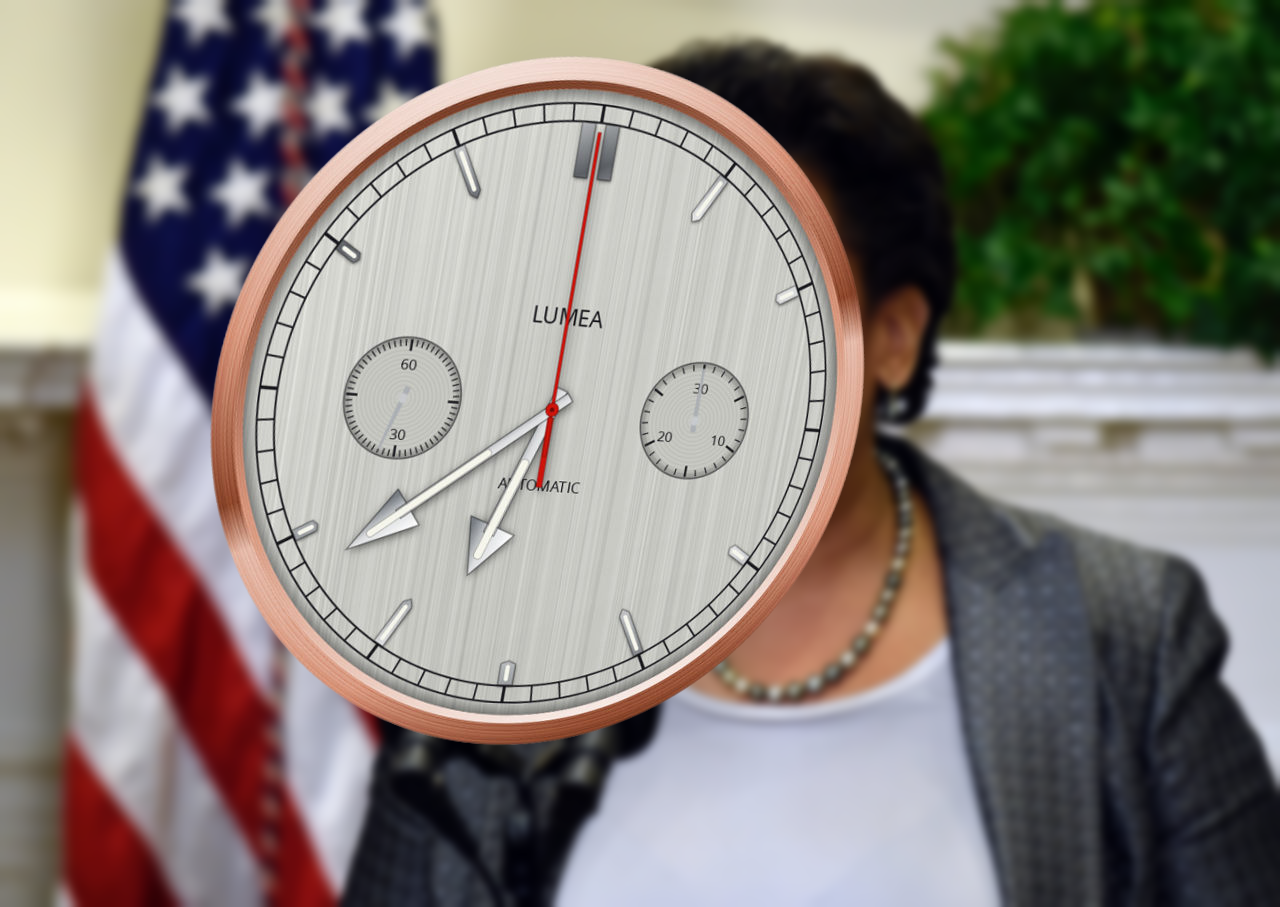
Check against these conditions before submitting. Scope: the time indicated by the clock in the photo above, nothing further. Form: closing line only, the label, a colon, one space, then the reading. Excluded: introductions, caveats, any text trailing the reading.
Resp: 6:38:33
